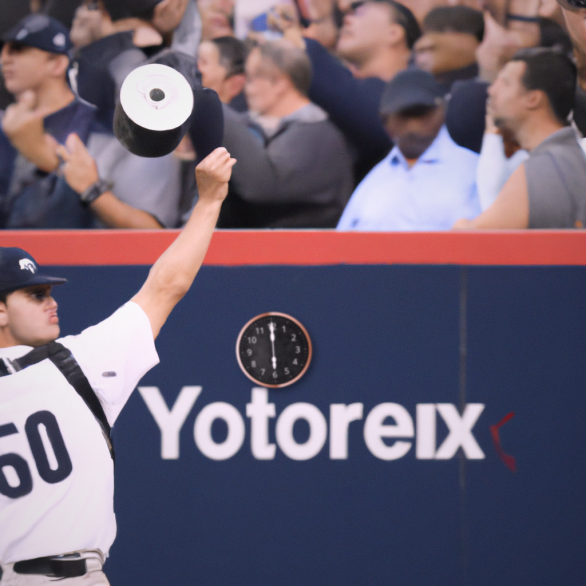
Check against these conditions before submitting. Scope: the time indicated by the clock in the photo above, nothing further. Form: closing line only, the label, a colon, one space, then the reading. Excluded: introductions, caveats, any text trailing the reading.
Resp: 6:00
